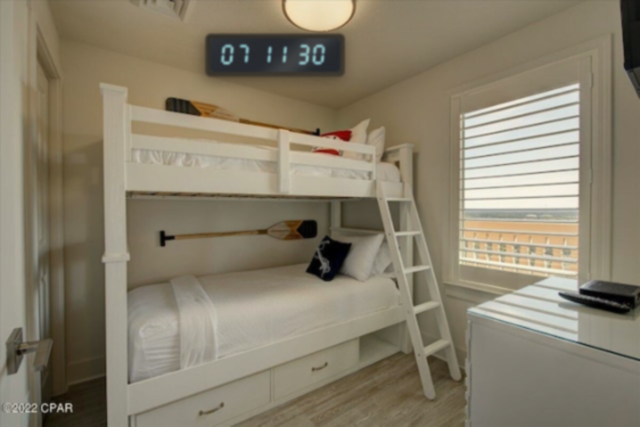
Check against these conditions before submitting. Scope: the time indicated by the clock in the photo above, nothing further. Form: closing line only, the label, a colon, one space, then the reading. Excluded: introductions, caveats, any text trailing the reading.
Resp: 7:11:30
